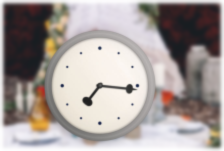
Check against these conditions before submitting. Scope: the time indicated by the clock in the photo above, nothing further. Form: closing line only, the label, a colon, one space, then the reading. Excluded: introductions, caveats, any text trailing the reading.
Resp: 7:16
